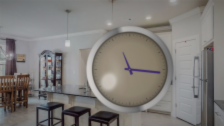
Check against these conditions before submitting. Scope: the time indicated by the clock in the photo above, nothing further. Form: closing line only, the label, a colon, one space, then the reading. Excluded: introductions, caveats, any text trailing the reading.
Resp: 11:16
